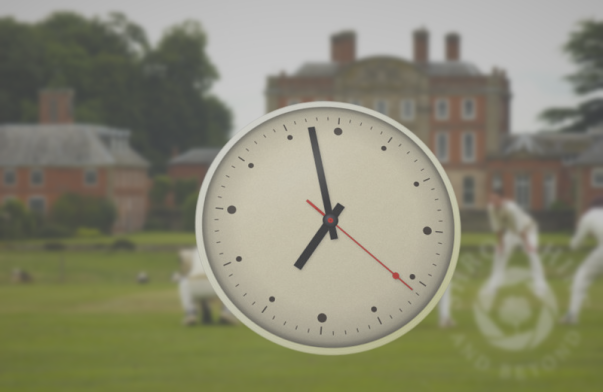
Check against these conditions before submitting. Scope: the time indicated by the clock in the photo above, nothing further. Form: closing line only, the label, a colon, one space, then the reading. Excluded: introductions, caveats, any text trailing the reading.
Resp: 6:57:21
